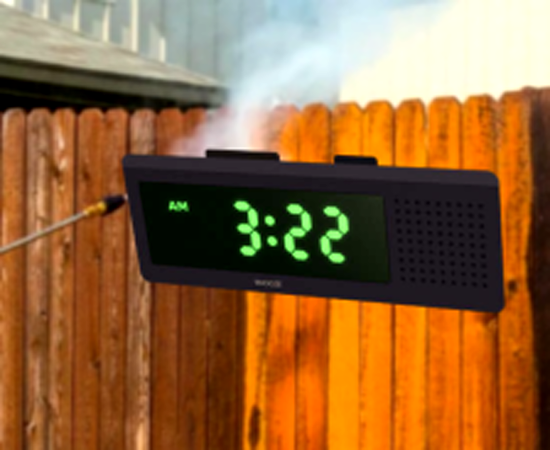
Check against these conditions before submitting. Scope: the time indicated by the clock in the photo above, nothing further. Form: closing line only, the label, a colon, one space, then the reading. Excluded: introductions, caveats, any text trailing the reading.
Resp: 3:22
